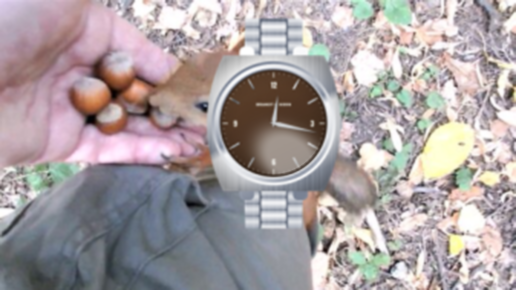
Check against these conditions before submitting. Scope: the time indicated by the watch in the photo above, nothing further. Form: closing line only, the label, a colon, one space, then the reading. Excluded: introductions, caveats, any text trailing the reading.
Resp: 12:17
